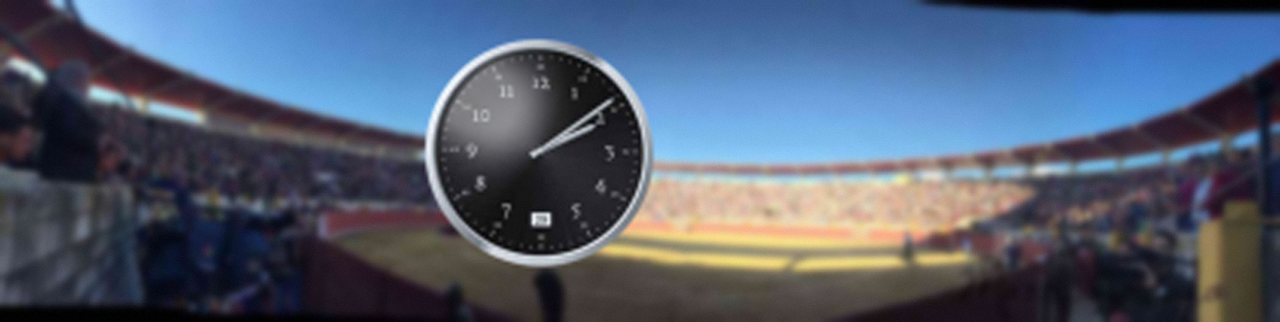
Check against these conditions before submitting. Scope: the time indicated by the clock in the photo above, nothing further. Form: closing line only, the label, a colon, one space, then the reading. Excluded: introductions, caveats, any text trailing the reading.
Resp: 2:09
